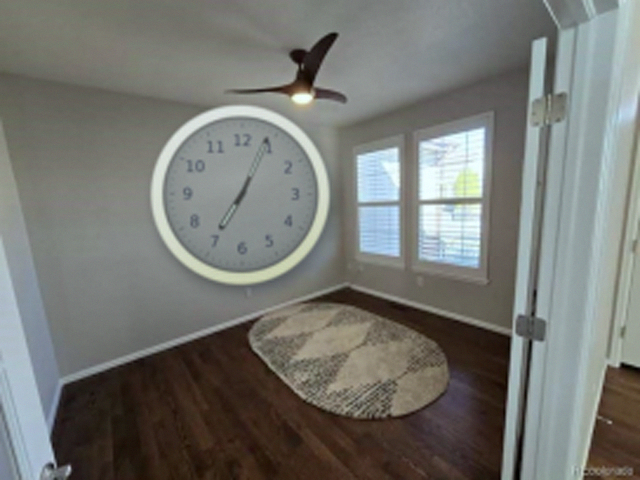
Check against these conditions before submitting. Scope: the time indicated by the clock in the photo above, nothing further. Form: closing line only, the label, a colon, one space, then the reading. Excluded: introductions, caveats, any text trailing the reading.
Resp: 7:04
